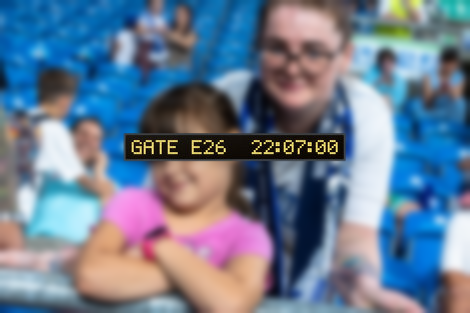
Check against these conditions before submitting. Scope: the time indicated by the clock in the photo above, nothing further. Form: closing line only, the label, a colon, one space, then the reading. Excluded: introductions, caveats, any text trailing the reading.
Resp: 22:07:00
